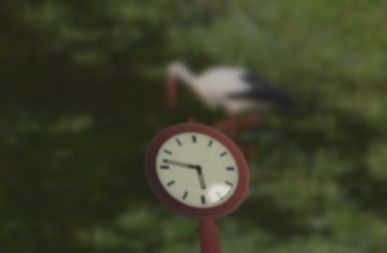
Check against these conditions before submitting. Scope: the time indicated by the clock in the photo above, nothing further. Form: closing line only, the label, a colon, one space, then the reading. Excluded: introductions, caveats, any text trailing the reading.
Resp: 5:47
